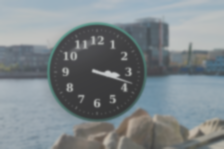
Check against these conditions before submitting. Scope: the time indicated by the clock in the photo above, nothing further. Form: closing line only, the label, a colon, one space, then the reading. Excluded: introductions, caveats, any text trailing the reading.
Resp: 3:18
